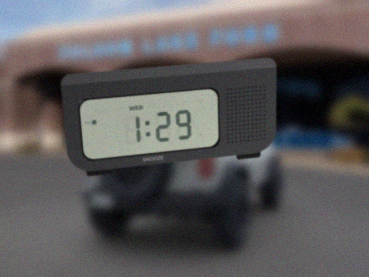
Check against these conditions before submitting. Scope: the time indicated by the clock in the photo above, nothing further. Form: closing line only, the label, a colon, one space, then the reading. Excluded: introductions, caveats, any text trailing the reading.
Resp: 1:29
